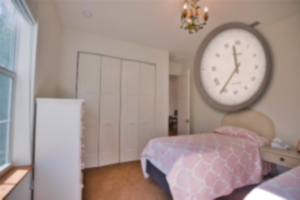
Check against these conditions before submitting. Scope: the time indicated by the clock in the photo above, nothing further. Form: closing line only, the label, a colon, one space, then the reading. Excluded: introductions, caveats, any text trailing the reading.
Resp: 11:36
